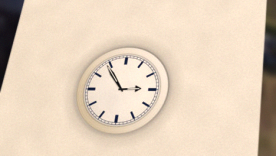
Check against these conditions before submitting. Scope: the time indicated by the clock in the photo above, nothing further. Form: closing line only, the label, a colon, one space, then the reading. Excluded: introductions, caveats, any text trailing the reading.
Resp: 2:54
